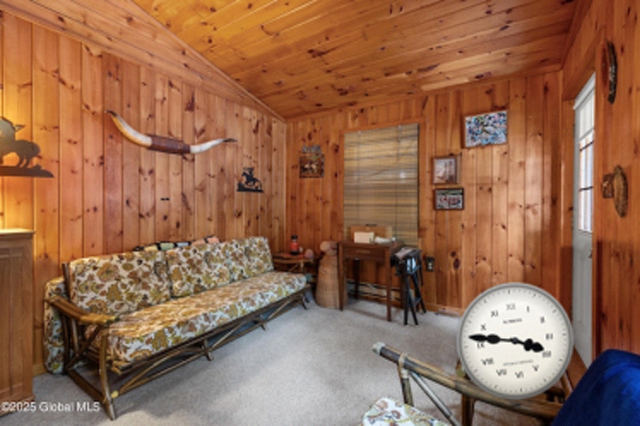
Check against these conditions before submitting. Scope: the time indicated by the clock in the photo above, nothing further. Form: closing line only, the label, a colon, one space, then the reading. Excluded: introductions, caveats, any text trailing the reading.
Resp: 3:47
